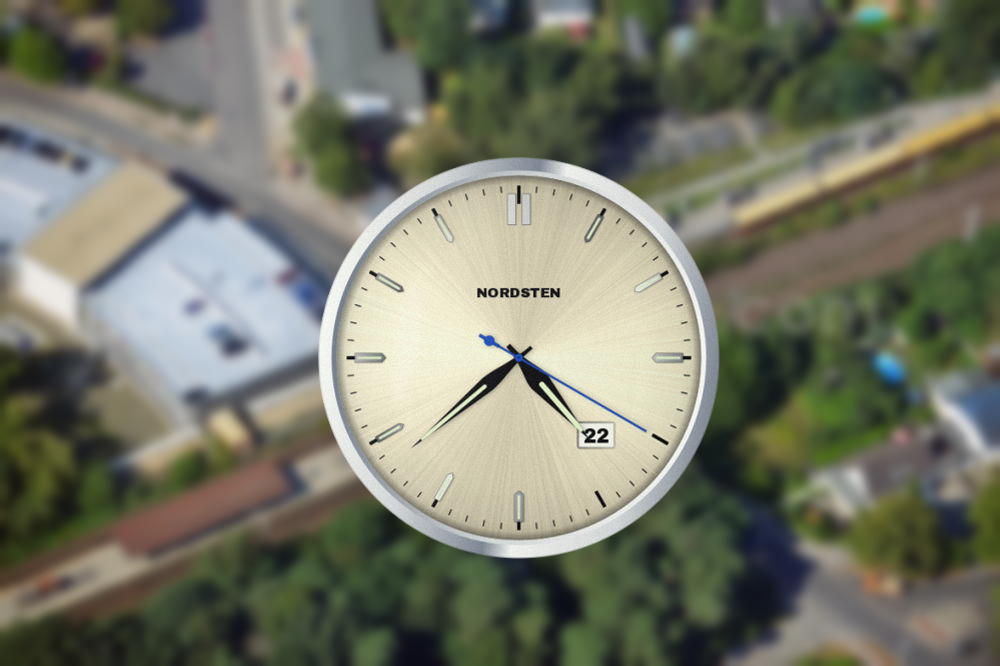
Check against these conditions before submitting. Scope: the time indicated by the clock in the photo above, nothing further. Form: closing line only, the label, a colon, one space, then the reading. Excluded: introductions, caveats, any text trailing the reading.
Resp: 4:38:20
